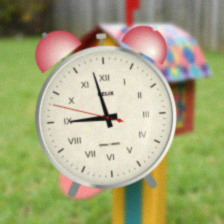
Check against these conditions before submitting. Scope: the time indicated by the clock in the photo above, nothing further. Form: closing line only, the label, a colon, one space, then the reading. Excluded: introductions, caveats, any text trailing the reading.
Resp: 8:57:48
